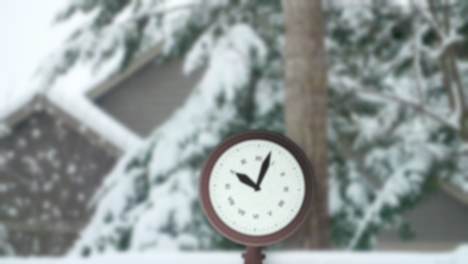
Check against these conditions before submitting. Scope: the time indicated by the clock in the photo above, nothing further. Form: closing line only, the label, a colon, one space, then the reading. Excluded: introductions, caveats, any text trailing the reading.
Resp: 10:03
